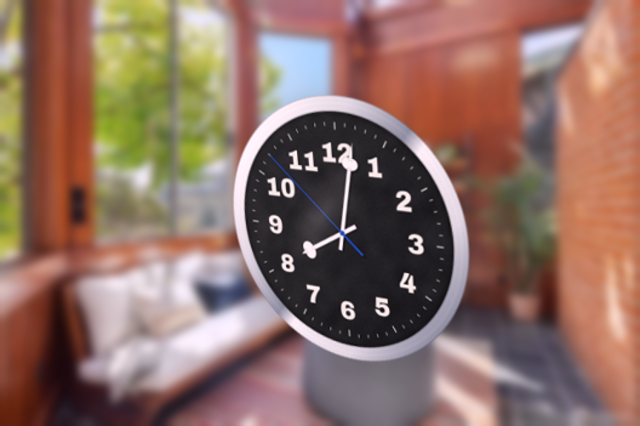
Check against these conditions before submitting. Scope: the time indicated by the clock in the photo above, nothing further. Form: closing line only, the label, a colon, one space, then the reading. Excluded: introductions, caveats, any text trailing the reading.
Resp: 8:01:52
